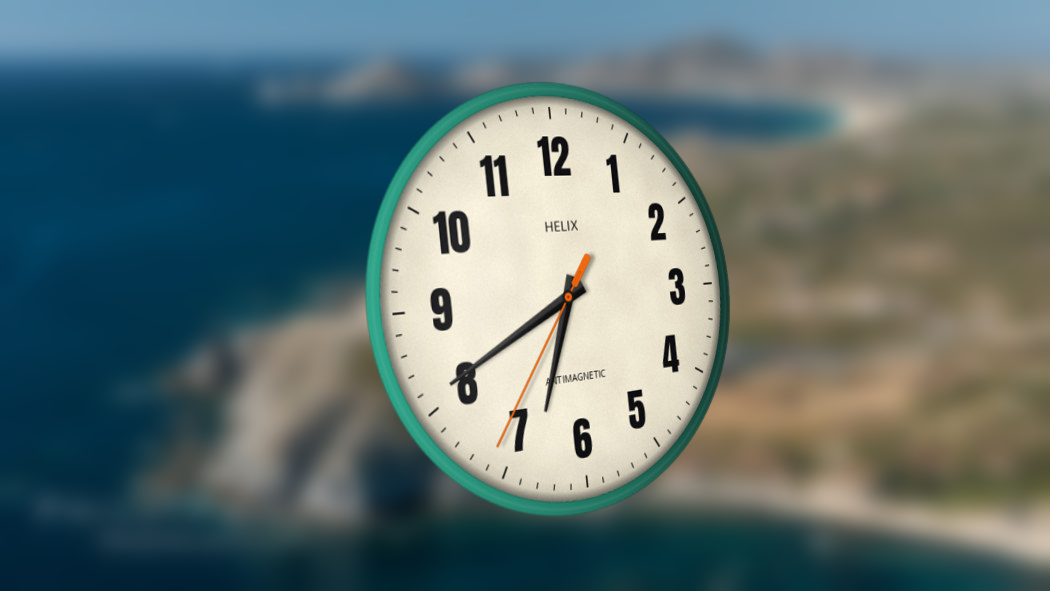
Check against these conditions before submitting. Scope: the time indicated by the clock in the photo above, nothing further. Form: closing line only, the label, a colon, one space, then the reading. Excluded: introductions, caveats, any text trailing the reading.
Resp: 6:40:36
